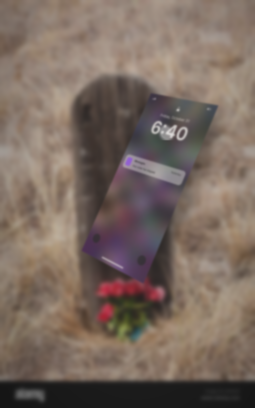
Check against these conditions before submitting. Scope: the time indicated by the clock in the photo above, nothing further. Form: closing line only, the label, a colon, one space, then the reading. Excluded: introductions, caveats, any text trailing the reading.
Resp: 6:40
